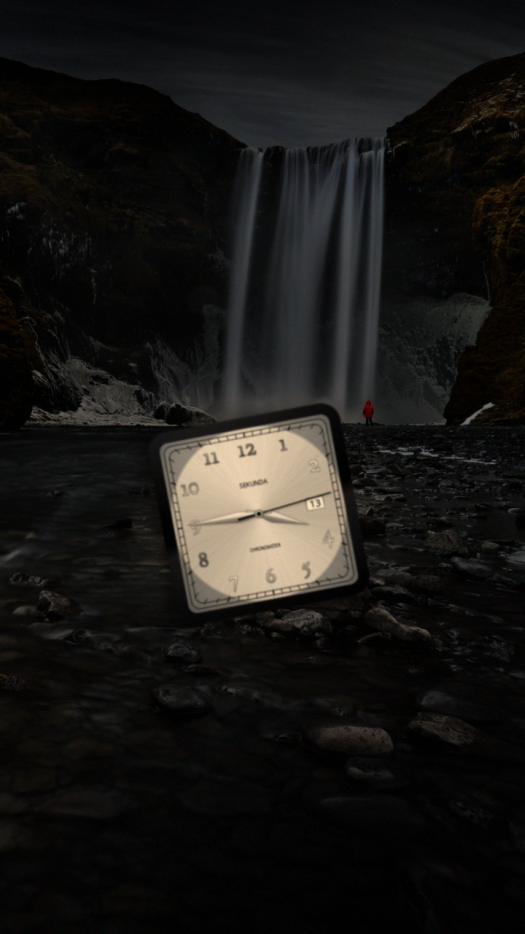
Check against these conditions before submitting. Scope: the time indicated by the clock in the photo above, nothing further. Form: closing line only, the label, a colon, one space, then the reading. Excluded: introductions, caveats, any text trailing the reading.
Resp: 3:45:14
